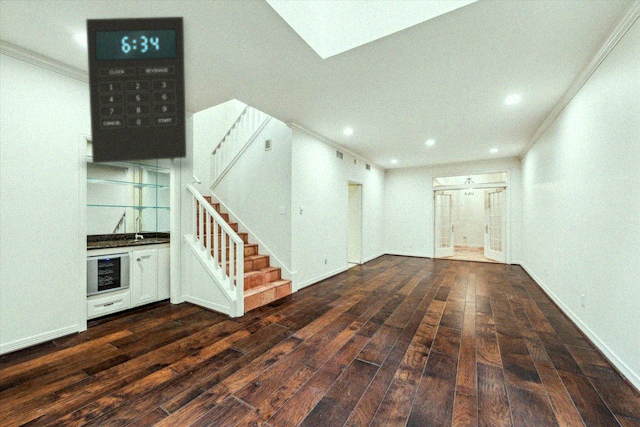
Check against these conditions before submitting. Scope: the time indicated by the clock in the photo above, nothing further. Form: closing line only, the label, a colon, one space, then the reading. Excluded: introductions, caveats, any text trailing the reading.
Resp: 6:34
